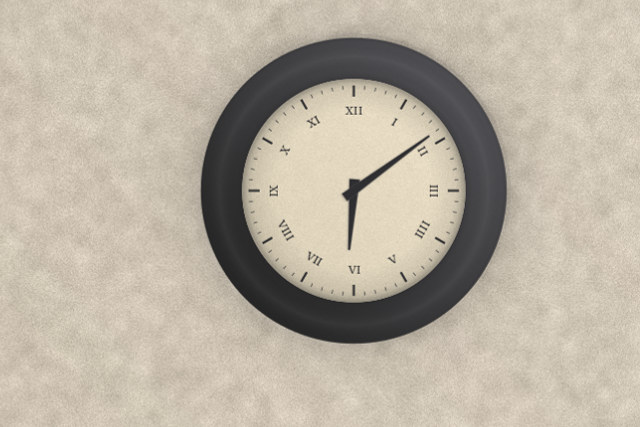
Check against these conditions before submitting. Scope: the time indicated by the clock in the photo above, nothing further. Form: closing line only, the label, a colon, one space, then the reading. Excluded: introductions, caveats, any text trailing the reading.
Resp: 6:09
